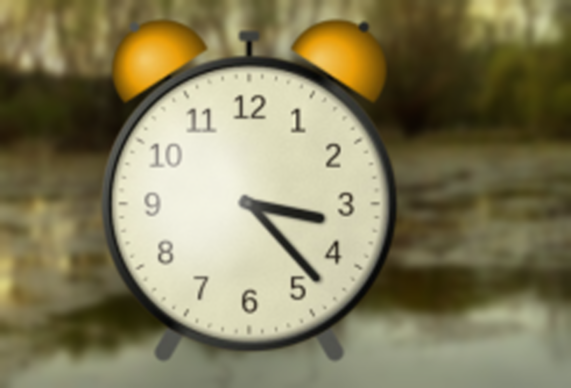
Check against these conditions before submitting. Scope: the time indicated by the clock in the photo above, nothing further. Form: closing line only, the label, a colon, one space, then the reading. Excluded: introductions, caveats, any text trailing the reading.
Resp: 3:23
